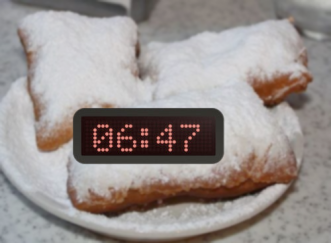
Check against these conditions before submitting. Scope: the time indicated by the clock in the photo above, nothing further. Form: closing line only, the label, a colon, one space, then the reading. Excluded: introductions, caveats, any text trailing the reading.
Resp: 6:47
